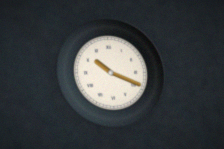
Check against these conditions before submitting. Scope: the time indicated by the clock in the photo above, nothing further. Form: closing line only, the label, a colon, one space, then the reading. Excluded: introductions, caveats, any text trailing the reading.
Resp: 10:19
